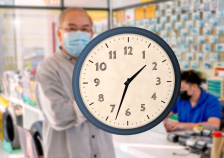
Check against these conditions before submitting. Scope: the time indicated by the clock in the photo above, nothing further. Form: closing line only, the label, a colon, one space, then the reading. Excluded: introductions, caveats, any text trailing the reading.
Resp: 1:33
